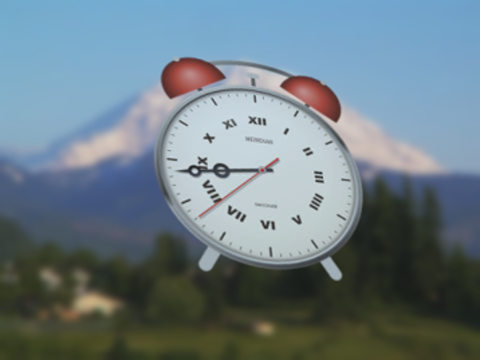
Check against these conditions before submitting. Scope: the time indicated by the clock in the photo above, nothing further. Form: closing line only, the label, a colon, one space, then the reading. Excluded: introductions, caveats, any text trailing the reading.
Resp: 8:43:38
